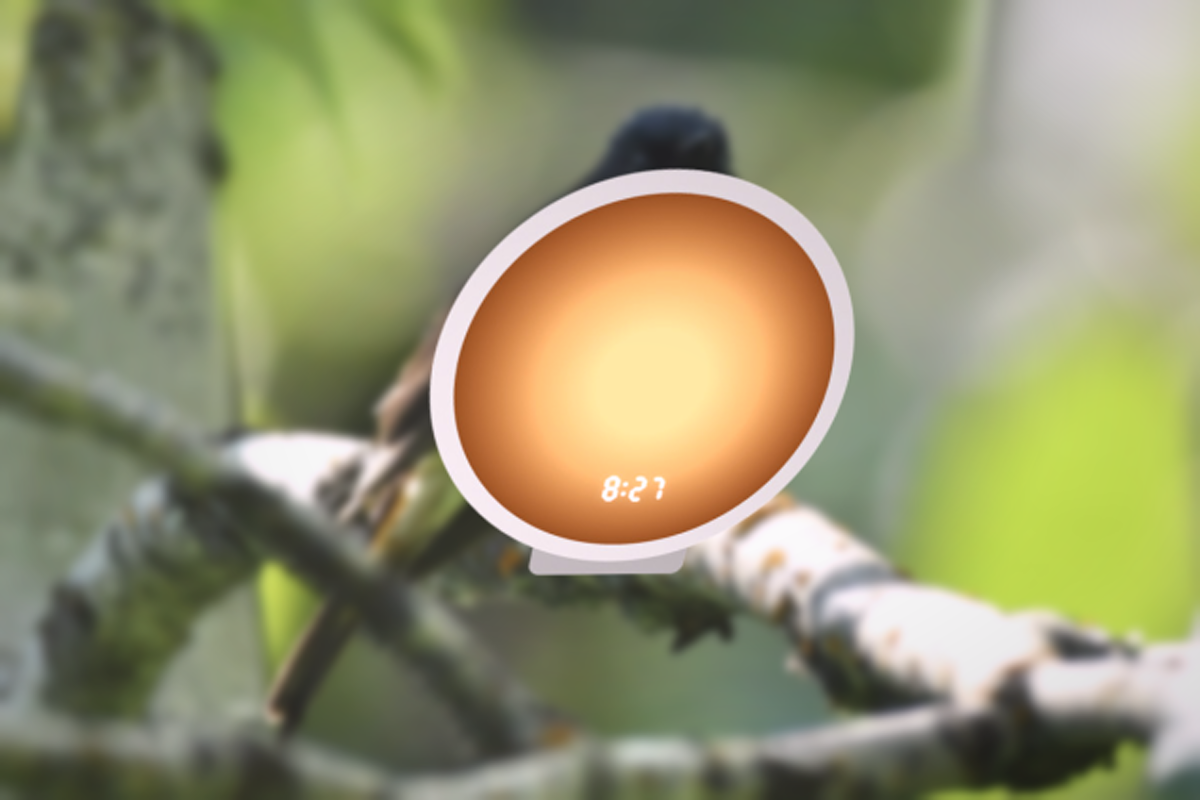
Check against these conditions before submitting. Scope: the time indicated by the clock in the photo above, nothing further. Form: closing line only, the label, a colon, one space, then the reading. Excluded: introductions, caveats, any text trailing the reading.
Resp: 8:27
